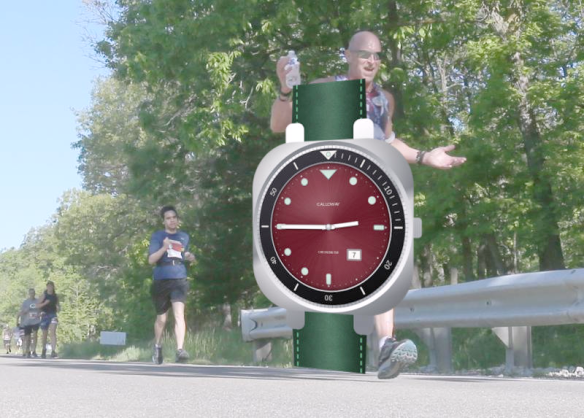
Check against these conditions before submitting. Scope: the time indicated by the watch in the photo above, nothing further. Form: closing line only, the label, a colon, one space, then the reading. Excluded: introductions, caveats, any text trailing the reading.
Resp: 2:45
